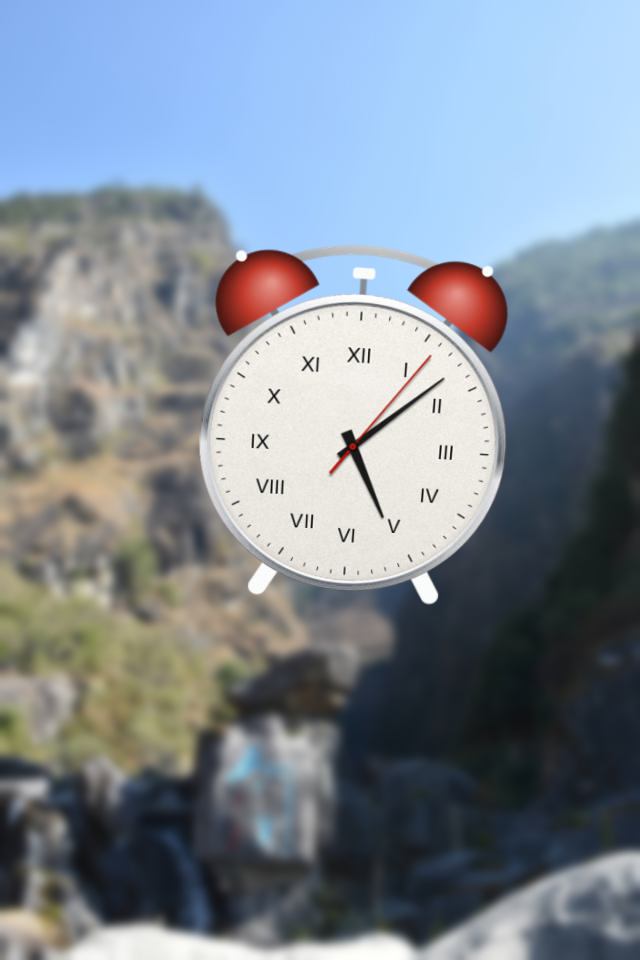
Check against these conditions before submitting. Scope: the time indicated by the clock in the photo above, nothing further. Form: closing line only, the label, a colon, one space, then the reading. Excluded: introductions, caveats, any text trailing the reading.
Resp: 5:08:06
